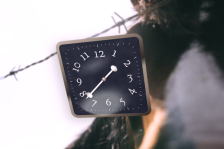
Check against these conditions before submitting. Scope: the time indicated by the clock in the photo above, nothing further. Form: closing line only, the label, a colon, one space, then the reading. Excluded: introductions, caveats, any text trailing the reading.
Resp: 1:38
